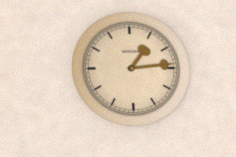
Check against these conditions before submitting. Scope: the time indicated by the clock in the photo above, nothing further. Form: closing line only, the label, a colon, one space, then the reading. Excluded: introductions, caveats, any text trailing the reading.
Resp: 1:14
